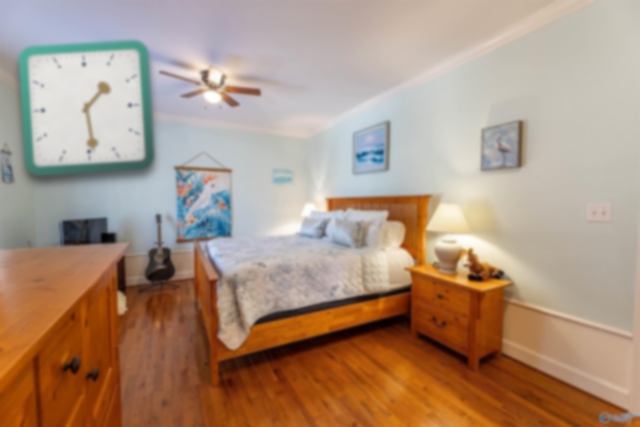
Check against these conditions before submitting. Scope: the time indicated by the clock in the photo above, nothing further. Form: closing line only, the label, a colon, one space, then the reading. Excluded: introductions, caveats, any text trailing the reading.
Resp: 1:29
